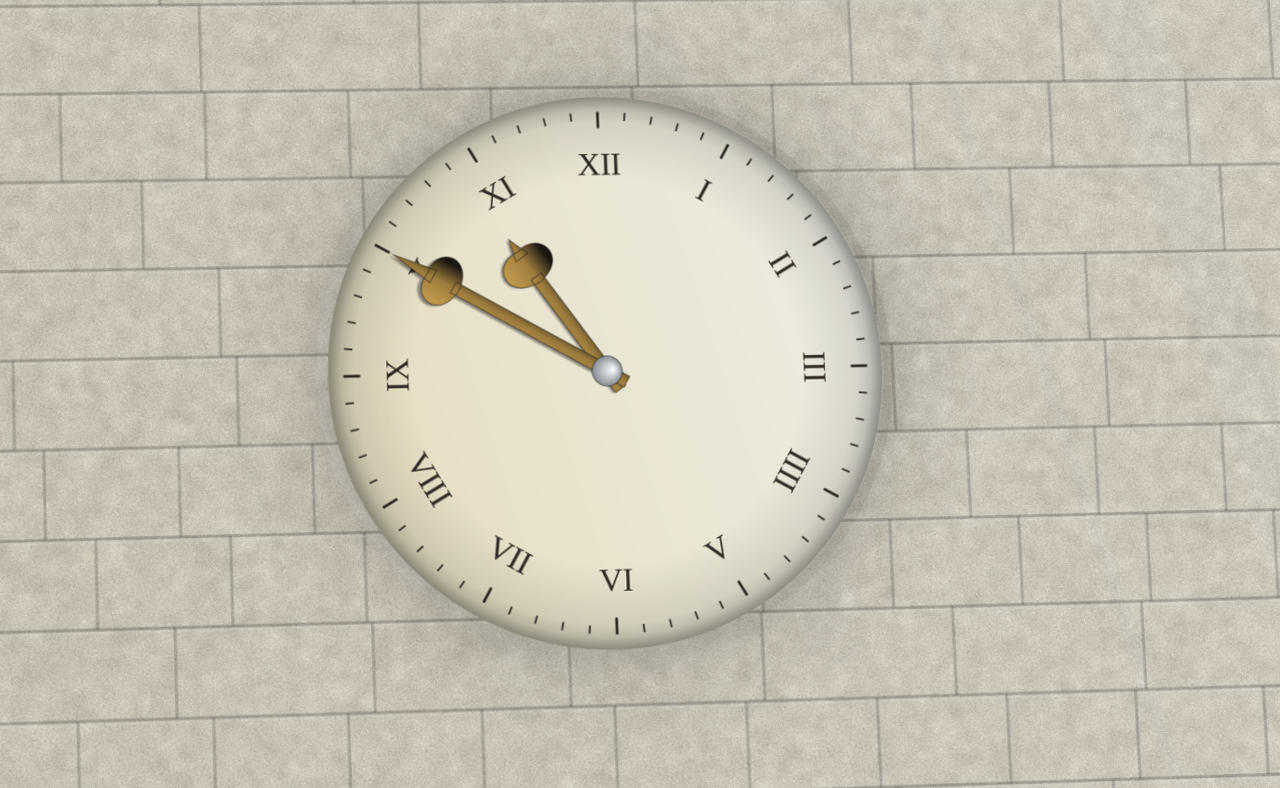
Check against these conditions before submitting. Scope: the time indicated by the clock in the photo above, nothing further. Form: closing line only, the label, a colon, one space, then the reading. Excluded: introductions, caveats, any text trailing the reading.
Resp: 10:50
